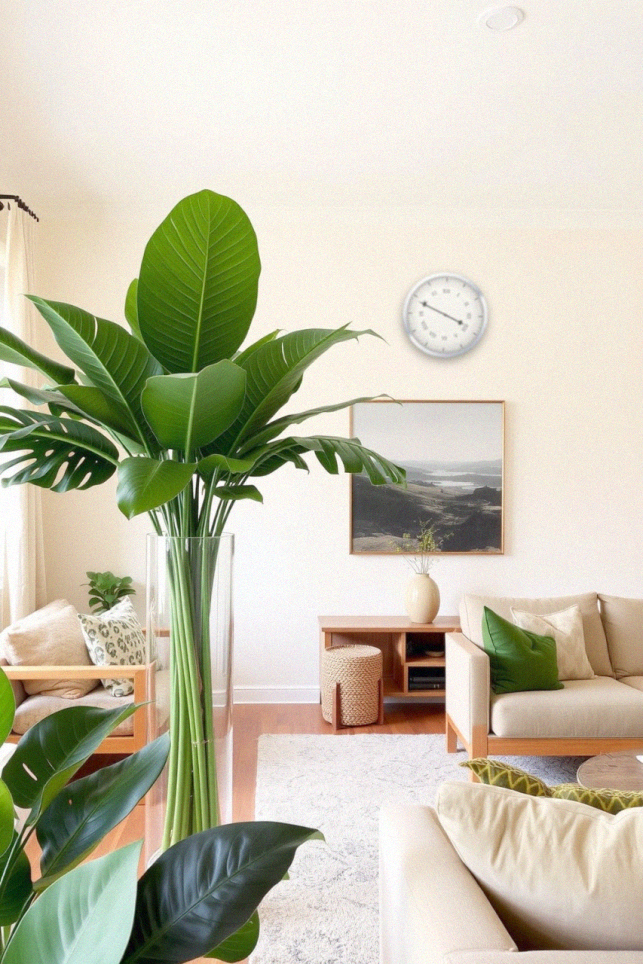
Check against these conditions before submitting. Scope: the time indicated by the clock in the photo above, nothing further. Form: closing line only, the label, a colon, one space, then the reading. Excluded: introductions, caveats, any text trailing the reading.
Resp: 3:49
